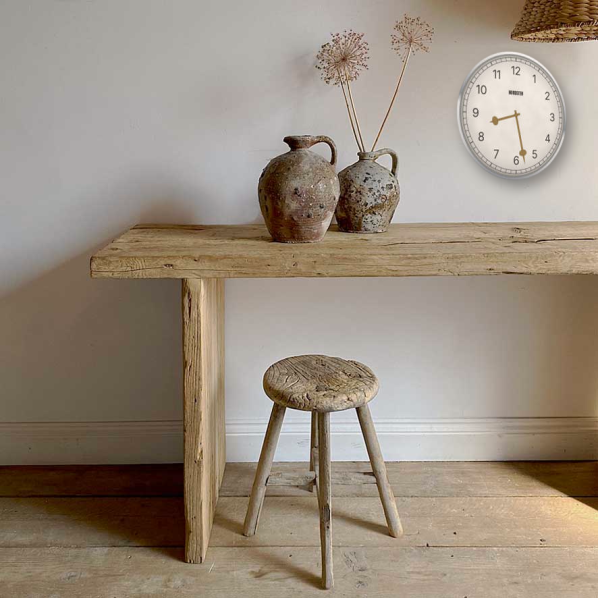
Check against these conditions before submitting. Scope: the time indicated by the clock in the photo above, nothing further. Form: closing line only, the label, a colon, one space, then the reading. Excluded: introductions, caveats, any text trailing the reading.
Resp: 8:28
